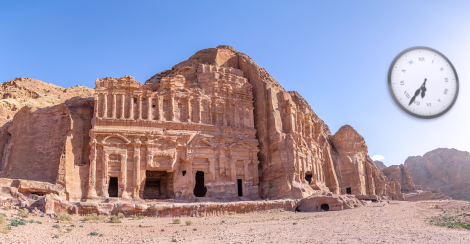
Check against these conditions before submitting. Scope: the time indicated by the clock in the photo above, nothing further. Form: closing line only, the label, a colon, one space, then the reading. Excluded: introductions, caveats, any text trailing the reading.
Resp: 6:37
